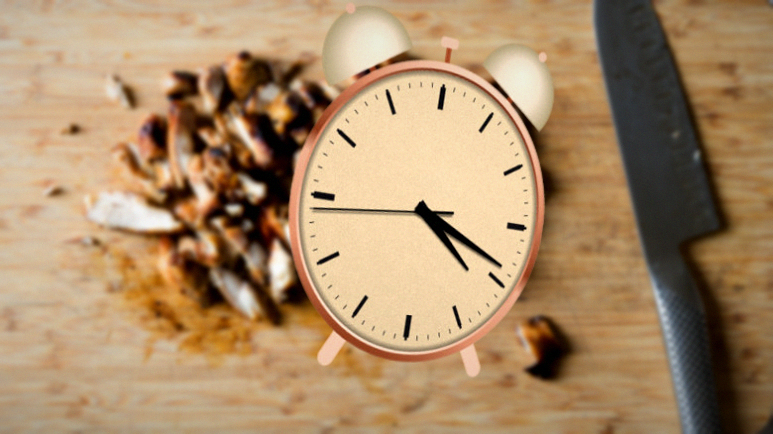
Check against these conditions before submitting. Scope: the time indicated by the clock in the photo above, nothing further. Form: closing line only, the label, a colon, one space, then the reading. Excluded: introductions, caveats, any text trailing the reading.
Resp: 4:18:44
